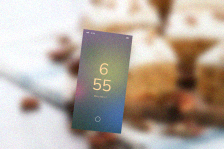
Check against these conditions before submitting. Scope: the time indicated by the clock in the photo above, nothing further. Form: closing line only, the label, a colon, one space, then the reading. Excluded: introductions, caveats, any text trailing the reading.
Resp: 6:55
